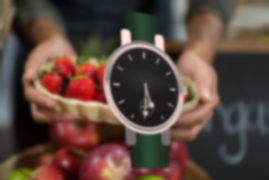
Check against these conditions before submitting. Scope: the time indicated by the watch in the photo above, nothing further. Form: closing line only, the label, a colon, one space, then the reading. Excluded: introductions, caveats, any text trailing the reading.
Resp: 5:31
